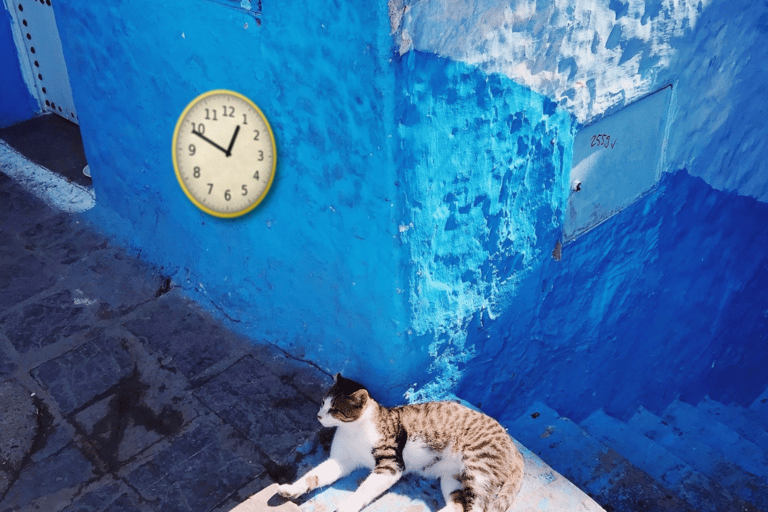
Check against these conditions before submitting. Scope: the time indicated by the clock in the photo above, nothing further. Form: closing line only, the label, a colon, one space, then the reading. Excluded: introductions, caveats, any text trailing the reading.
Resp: 12:49
